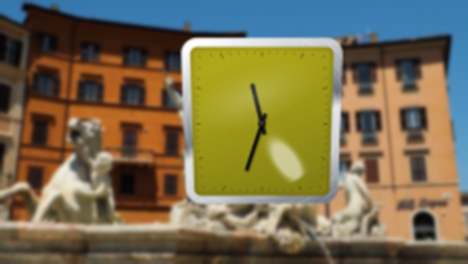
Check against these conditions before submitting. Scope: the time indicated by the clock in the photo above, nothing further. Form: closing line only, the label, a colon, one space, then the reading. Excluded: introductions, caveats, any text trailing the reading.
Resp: 11:33
